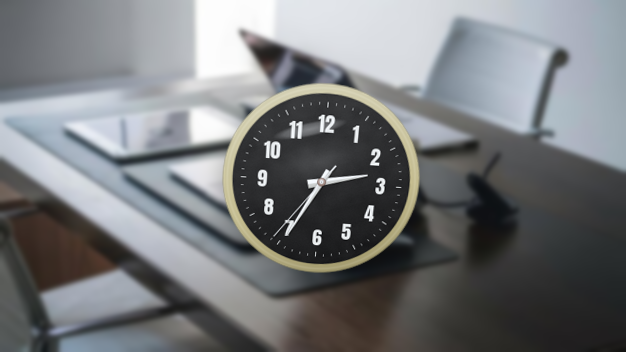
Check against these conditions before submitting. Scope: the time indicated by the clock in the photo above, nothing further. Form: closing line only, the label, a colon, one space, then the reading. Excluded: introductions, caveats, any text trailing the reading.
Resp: 2:34:36
